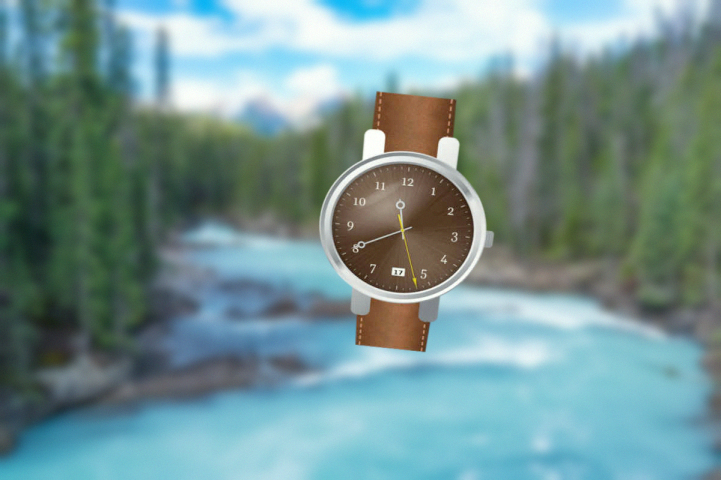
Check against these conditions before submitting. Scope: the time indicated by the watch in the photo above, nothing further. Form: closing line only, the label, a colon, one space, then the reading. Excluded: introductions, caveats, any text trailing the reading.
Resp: 11:40:27
